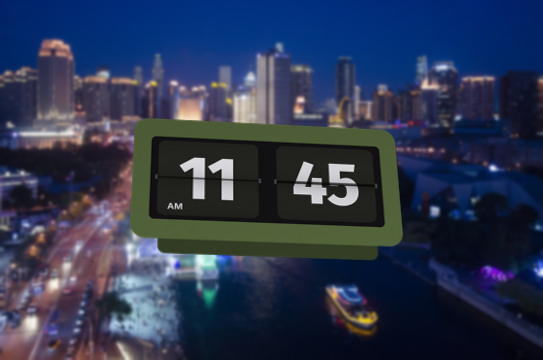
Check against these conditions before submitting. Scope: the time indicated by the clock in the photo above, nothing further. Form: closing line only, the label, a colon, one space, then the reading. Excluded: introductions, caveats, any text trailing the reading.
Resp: 11:45
